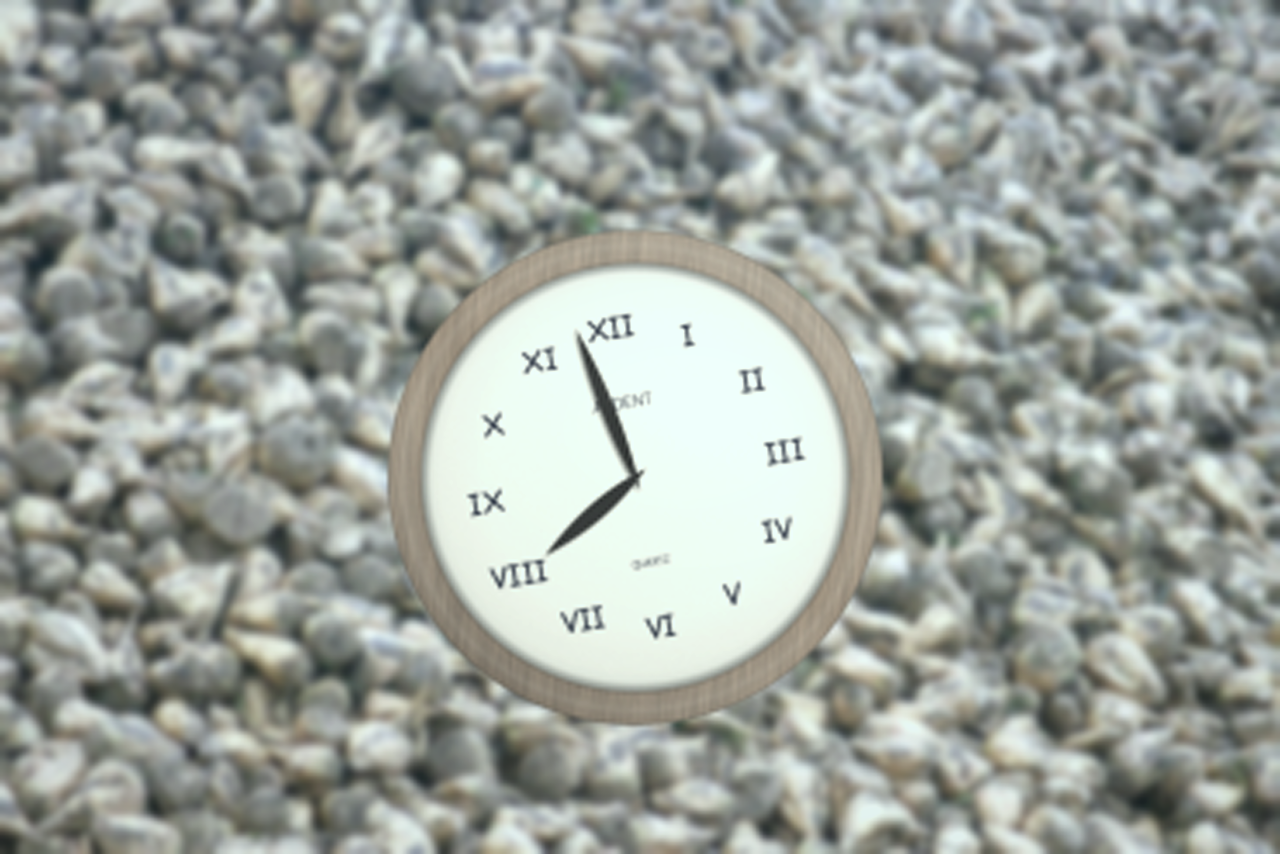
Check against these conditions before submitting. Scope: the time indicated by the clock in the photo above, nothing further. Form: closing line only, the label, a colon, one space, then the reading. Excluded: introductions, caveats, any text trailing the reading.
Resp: 7:58
